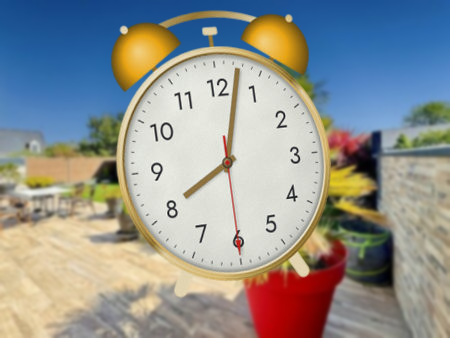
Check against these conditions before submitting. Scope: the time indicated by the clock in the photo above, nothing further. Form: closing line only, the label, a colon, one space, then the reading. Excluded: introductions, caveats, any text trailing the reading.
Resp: 8:02:30
